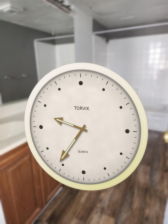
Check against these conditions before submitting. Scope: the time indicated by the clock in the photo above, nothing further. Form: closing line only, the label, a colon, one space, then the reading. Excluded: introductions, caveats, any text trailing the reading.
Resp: 9:36
